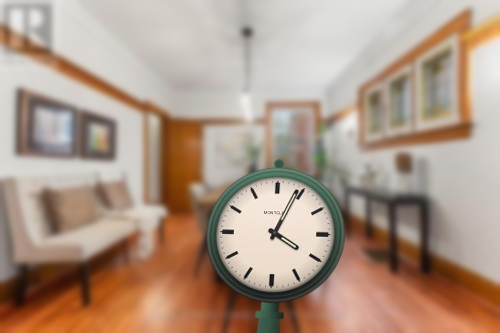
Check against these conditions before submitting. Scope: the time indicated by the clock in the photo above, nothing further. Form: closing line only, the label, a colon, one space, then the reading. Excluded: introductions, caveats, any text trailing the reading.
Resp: 4:04
